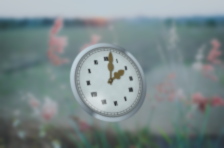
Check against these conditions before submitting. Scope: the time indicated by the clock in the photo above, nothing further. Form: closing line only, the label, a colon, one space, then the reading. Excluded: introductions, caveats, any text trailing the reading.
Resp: 2:02
